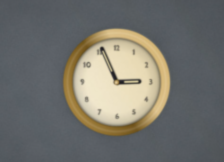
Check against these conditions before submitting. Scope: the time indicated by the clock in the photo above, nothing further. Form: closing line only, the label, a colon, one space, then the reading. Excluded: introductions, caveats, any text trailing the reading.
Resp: 2:56
